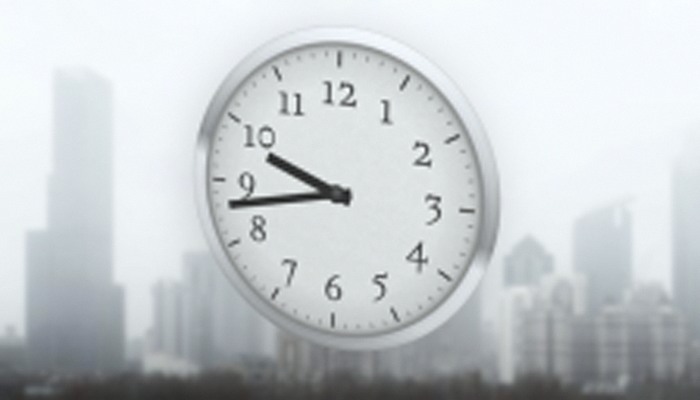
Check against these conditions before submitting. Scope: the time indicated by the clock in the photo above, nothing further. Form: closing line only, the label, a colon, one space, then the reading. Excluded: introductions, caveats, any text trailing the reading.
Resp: 9:43
